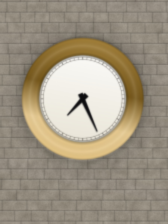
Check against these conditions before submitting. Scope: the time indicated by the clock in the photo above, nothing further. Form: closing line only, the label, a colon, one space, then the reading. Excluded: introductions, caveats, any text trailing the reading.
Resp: 7:26
